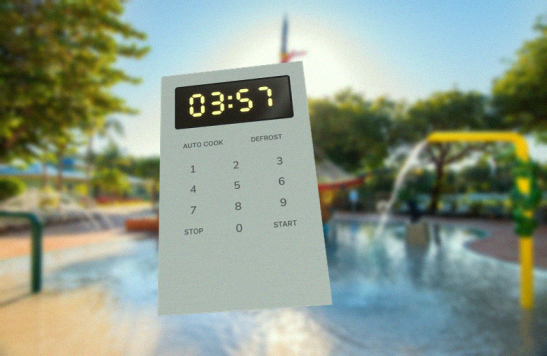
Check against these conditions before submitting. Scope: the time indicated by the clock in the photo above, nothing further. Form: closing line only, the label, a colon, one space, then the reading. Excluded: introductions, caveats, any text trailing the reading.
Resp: 3:57
